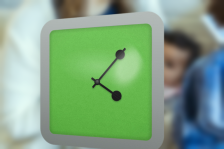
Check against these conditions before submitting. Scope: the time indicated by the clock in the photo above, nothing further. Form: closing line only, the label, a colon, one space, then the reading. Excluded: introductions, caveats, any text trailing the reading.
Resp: 4:07
